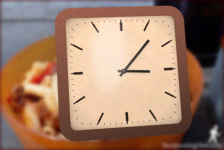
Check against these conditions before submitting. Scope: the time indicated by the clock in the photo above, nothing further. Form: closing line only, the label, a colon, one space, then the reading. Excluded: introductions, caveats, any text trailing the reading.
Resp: 3:07
